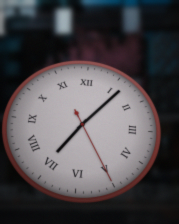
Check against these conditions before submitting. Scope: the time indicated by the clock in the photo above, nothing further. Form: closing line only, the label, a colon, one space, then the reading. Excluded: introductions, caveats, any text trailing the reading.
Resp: 7:06:25
